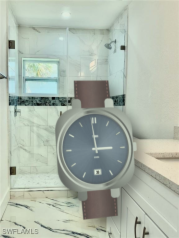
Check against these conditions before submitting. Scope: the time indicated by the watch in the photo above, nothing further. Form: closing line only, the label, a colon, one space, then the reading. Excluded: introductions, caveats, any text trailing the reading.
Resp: 2:59
